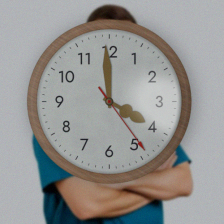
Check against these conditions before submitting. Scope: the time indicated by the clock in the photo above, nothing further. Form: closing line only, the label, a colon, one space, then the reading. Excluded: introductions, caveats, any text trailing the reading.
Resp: 3:59:24
